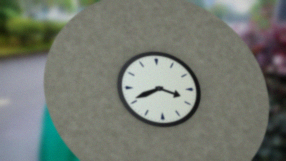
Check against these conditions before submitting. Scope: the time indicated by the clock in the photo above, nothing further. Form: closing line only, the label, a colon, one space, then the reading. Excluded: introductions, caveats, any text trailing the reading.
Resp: 3:41
